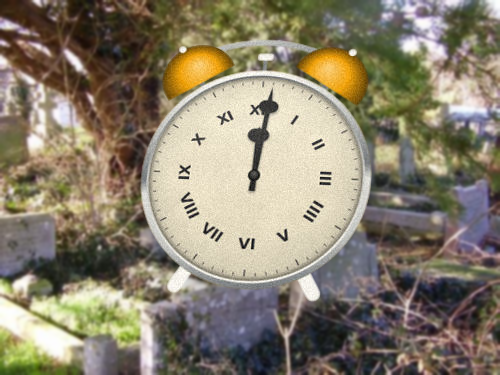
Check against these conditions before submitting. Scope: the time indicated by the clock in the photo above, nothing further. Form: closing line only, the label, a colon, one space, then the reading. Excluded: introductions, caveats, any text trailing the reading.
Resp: 12:01
